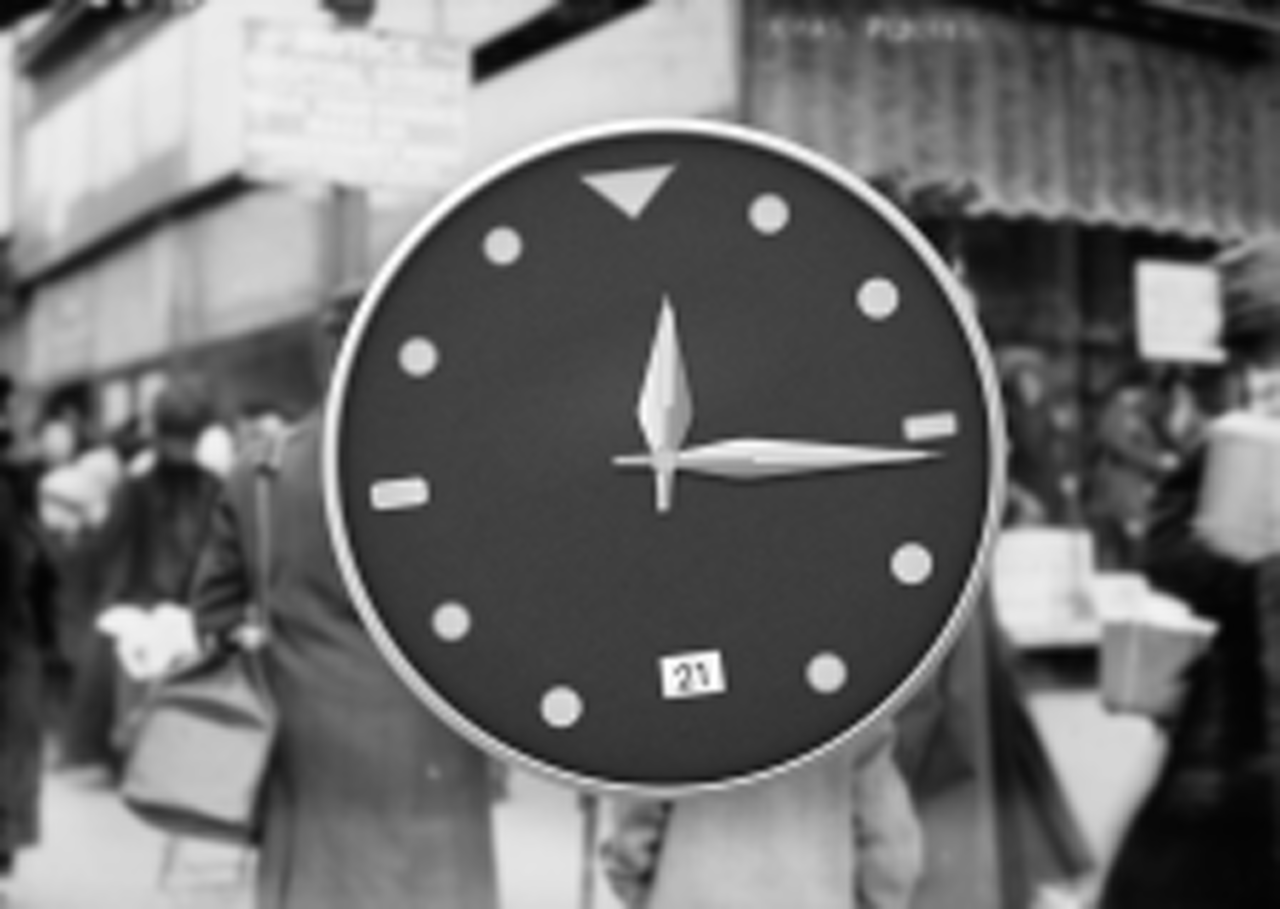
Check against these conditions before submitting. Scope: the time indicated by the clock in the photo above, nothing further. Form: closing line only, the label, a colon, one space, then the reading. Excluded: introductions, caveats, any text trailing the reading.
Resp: 12:16
